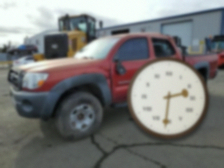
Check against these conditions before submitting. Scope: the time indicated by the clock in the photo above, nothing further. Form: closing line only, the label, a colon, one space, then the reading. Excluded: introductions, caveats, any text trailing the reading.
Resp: 2:31
